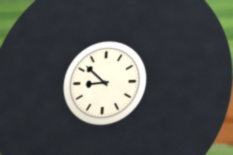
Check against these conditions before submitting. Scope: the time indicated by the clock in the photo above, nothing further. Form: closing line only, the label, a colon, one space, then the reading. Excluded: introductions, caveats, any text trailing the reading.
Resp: 8:52
